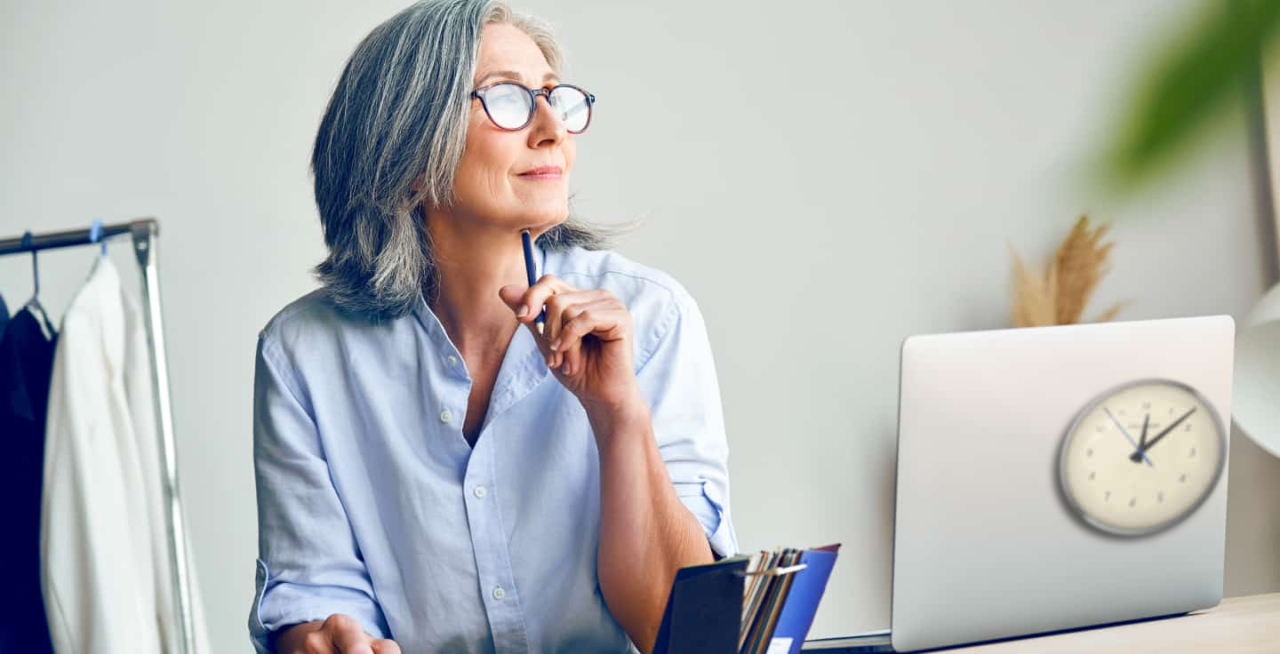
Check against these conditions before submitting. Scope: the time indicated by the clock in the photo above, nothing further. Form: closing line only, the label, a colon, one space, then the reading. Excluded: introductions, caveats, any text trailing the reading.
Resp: 12:07:53
